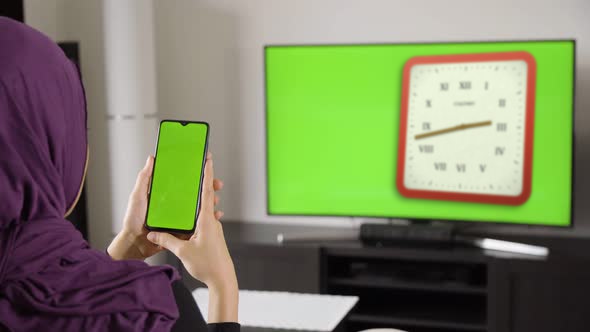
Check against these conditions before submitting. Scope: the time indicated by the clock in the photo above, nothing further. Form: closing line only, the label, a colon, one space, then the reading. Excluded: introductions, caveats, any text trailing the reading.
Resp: 2:43
